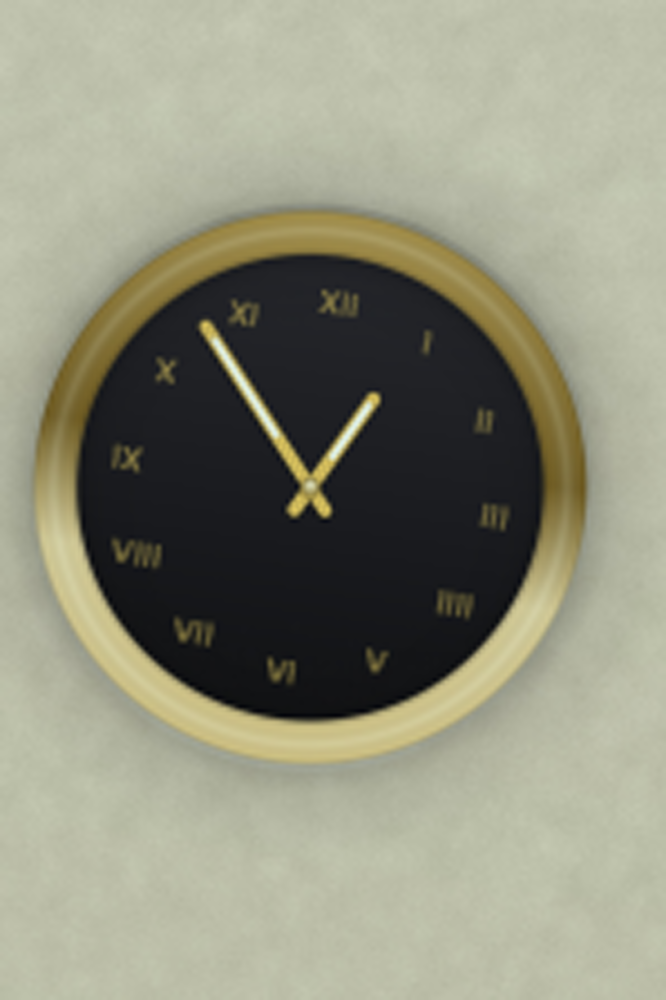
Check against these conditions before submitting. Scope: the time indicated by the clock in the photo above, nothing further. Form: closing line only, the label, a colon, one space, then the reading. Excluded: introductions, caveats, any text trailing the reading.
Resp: 12:53
